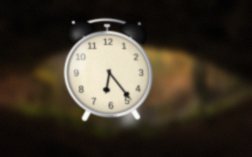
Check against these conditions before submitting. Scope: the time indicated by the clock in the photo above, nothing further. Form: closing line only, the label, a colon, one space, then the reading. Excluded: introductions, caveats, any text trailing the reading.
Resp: 6:24
